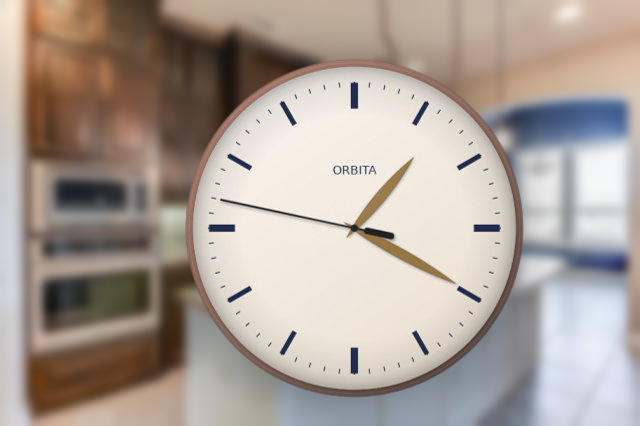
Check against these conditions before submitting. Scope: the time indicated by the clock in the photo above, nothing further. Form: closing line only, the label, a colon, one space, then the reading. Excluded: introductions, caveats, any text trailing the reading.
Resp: 1:19:47
